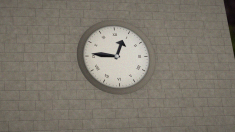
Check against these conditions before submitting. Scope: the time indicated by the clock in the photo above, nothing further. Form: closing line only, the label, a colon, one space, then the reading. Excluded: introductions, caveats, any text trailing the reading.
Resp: 12:46
